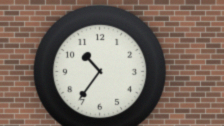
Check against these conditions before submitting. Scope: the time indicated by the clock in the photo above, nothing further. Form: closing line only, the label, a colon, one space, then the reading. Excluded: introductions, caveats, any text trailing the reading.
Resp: 10:36
